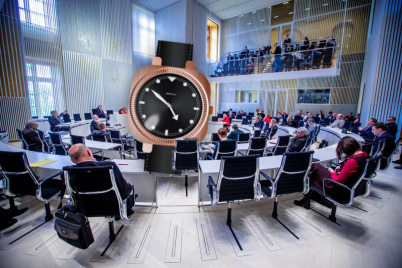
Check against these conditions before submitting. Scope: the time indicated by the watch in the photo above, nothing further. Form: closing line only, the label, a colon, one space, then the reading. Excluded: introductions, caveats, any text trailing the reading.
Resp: 4:51
